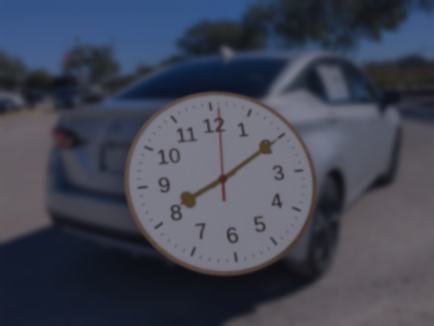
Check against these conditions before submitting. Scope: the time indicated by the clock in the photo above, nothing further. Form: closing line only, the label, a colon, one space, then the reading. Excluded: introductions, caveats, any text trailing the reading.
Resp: 8:10:01
